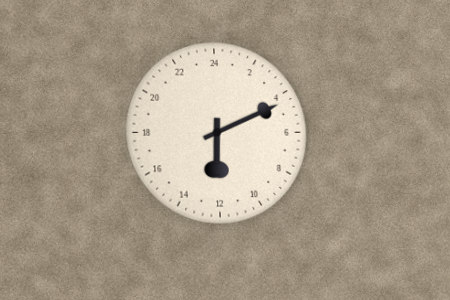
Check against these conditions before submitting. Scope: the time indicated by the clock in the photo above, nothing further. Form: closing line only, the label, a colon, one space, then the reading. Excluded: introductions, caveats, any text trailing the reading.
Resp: 12:11
